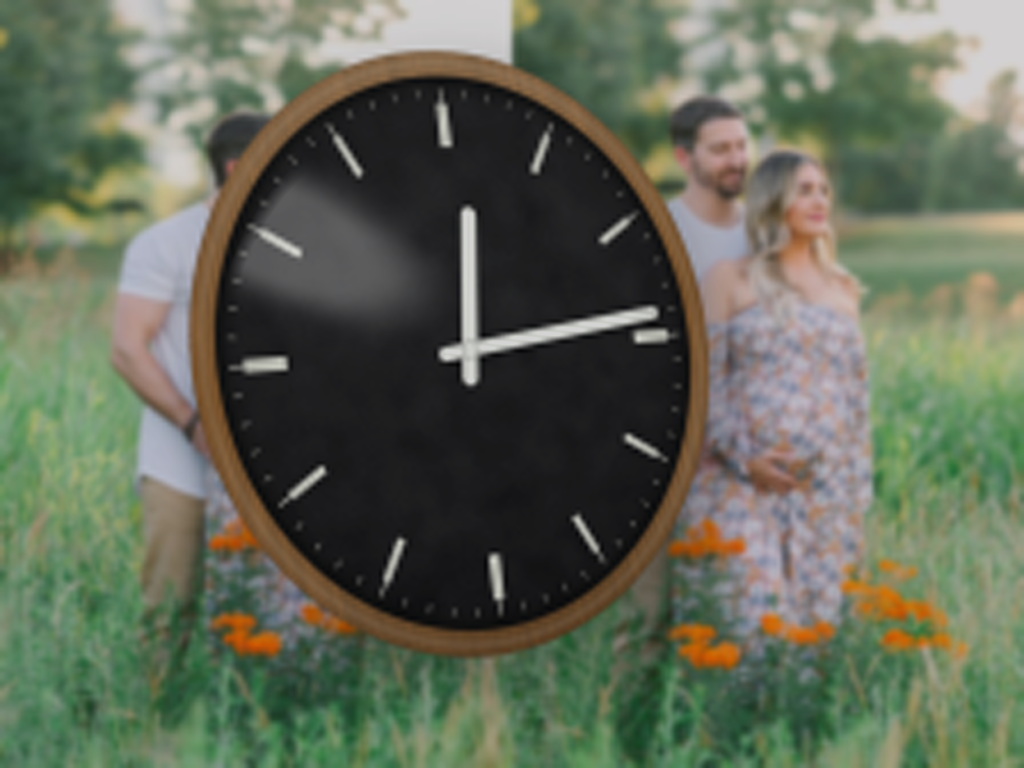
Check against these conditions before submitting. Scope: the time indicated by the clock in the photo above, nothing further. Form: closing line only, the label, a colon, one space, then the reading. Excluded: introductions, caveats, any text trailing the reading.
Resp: 12:14
